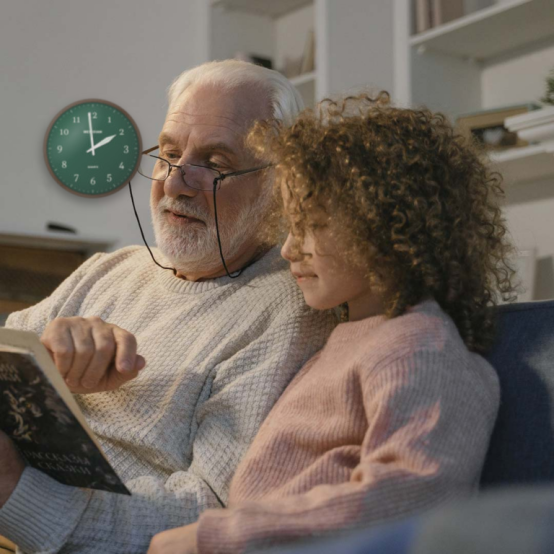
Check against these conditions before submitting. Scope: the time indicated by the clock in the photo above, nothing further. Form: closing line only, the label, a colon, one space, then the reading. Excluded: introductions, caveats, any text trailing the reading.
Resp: 1:59
